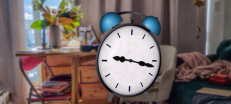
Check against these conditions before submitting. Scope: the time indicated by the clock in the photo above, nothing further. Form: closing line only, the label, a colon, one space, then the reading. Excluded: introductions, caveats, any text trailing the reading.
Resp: 9:17
